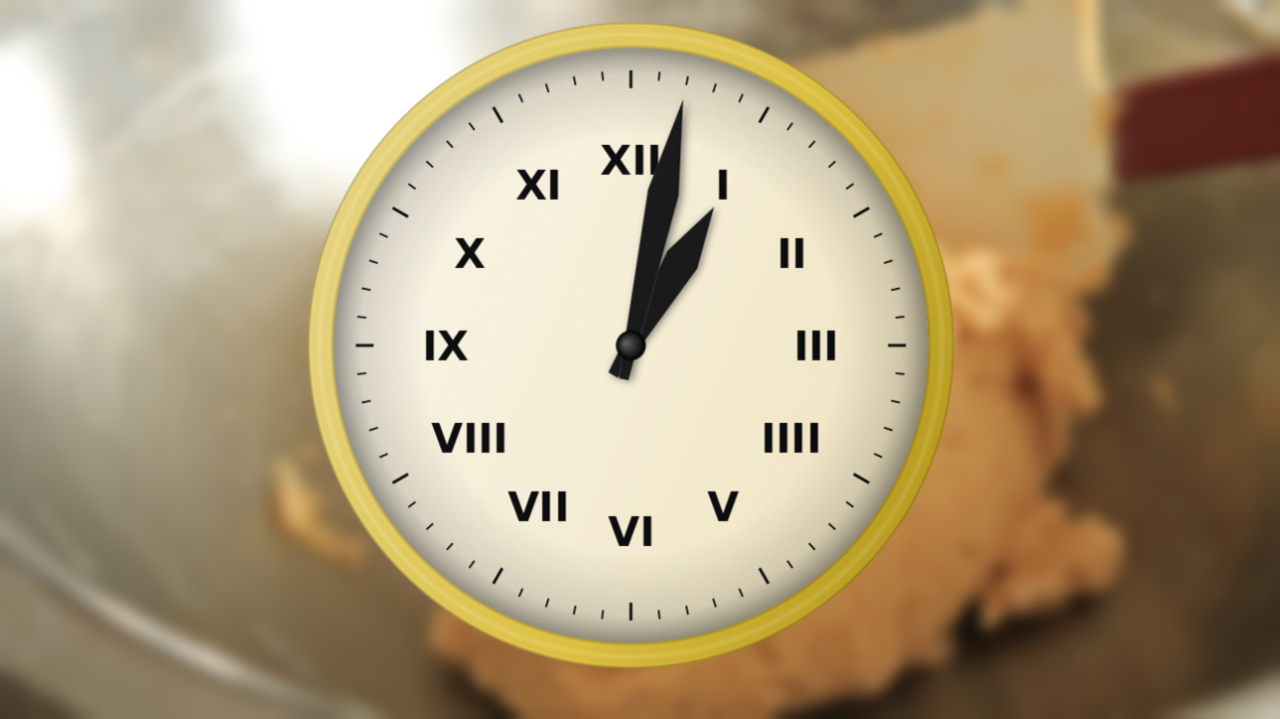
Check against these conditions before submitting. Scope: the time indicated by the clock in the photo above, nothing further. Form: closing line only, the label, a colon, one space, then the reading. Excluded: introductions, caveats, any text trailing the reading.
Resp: 1:02
